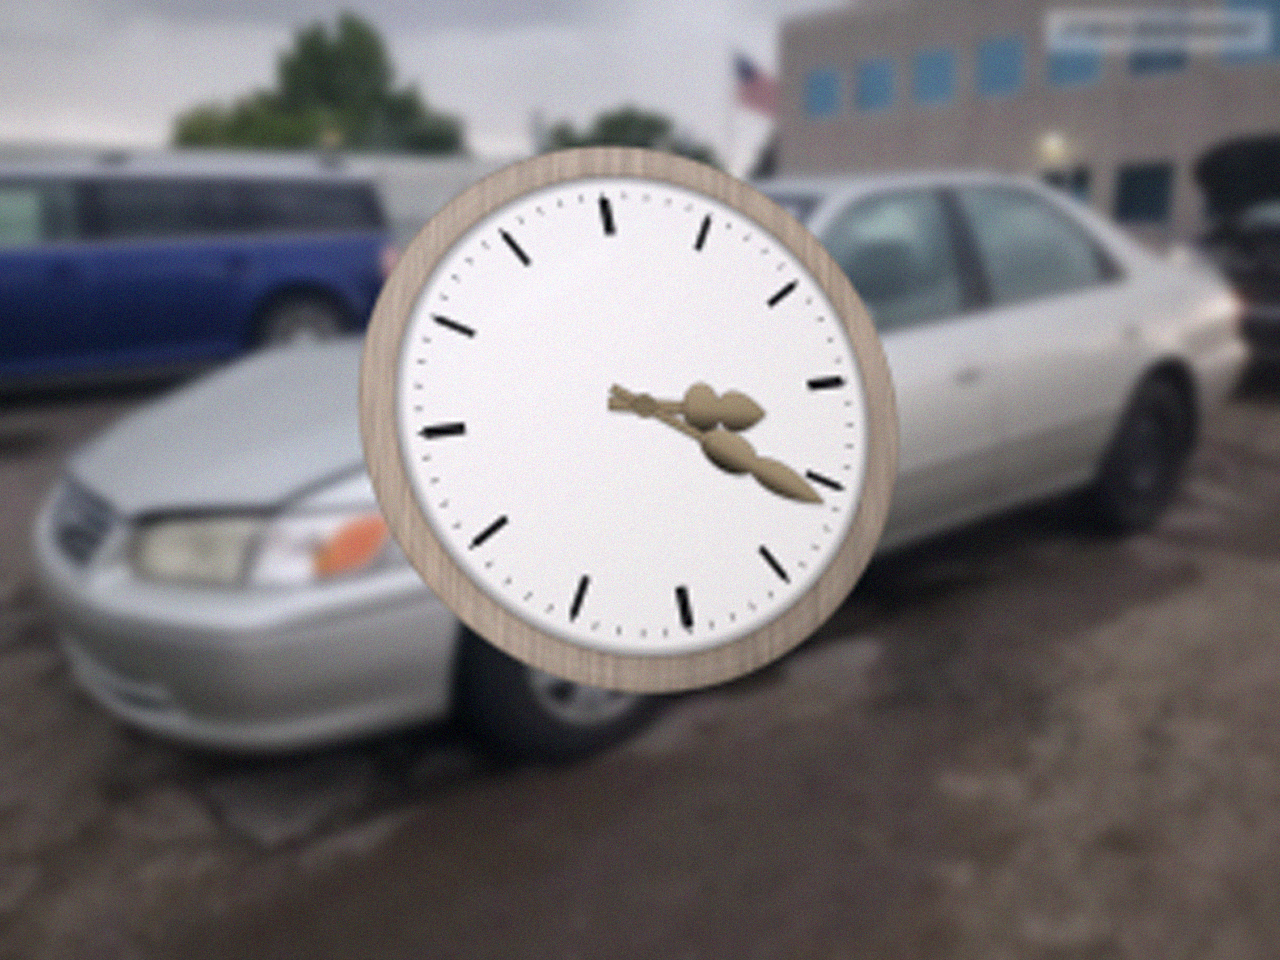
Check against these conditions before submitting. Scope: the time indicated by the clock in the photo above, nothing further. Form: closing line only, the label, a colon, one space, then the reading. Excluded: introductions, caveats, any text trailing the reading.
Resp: 3:21
